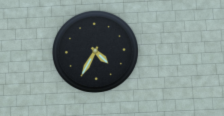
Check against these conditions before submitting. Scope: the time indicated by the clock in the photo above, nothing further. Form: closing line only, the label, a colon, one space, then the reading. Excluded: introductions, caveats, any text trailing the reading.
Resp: 4:35
